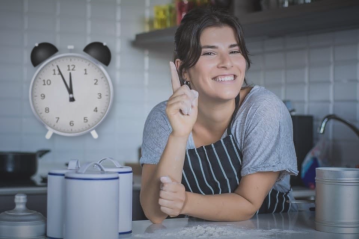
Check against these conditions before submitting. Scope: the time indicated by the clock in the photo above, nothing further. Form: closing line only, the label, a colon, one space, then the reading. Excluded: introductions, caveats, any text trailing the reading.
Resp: 11:56
